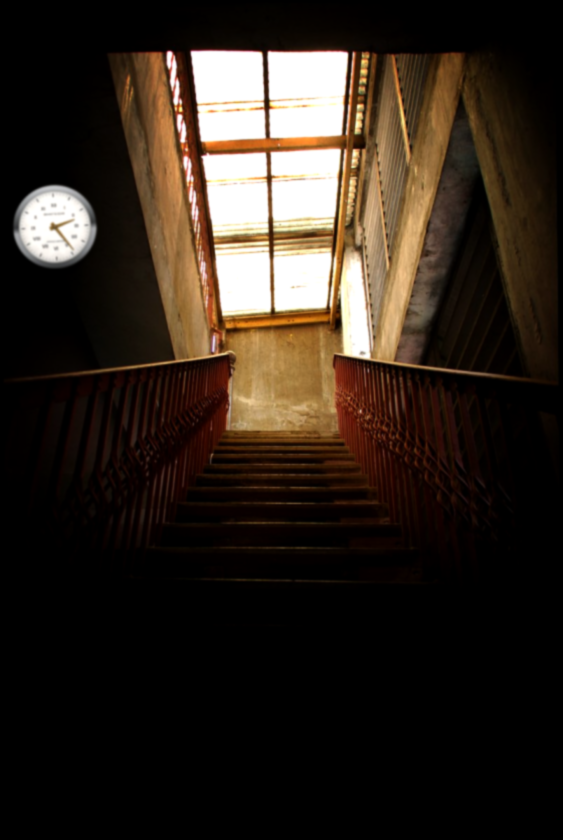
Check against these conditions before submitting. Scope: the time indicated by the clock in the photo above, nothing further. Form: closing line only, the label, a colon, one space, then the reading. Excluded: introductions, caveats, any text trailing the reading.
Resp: 2:24
